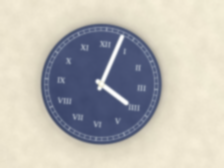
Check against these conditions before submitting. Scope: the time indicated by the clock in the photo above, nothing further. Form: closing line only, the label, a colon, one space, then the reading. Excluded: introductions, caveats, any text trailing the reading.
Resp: 4:03
